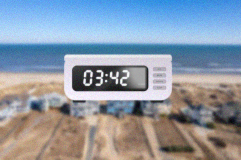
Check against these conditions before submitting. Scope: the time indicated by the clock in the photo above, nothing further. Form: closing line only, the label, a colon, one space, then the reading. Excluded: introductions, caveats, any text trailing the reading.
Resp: 3:42
